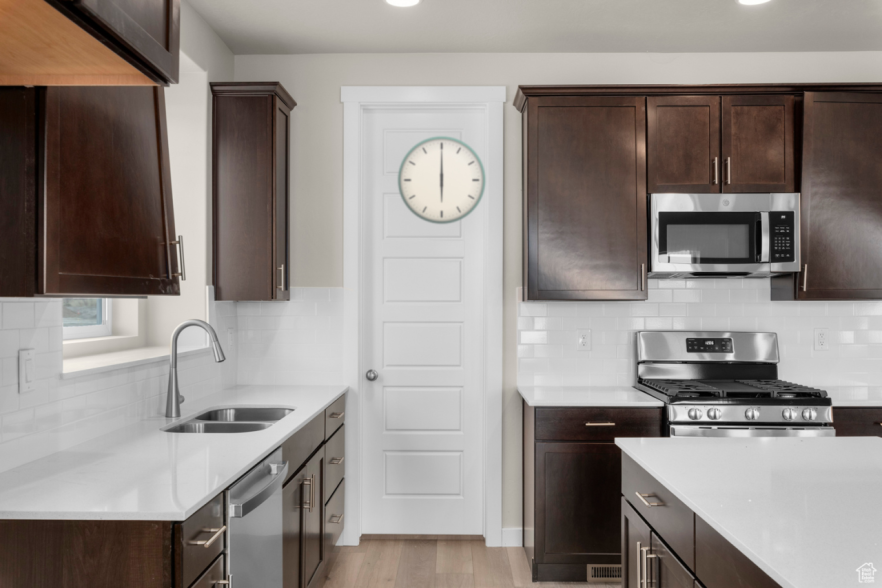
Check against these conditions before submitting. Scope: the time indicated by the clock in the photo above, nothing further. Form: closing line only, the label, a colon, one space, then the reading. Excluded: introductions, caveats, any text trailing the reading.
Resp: 6:00
